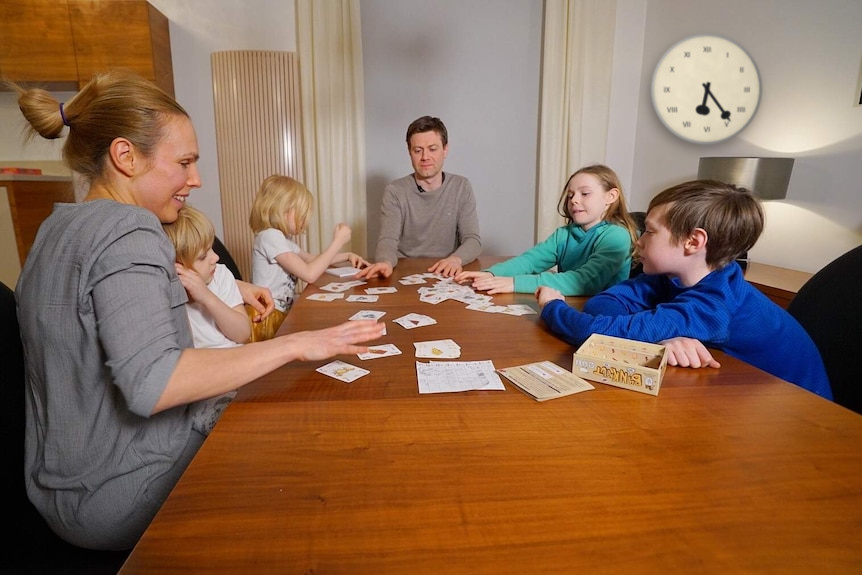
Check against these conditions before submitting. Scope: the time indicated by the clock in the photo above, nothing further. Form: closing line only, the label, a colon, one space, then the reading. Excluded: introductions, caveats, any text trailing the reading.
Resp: 6:24
